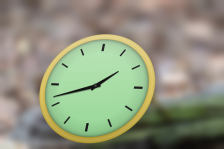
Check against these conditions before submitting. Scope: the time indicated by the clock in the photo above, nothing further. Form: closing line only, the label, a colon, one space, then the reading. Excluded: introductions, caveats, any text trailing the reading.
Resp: 1:42
